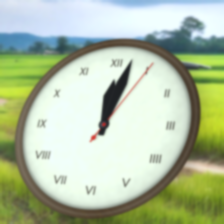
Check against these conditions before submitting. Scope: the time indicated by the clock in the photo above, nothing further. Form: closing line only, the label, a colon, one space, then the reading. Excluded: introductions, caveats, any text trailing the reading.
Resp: 12:02:05
